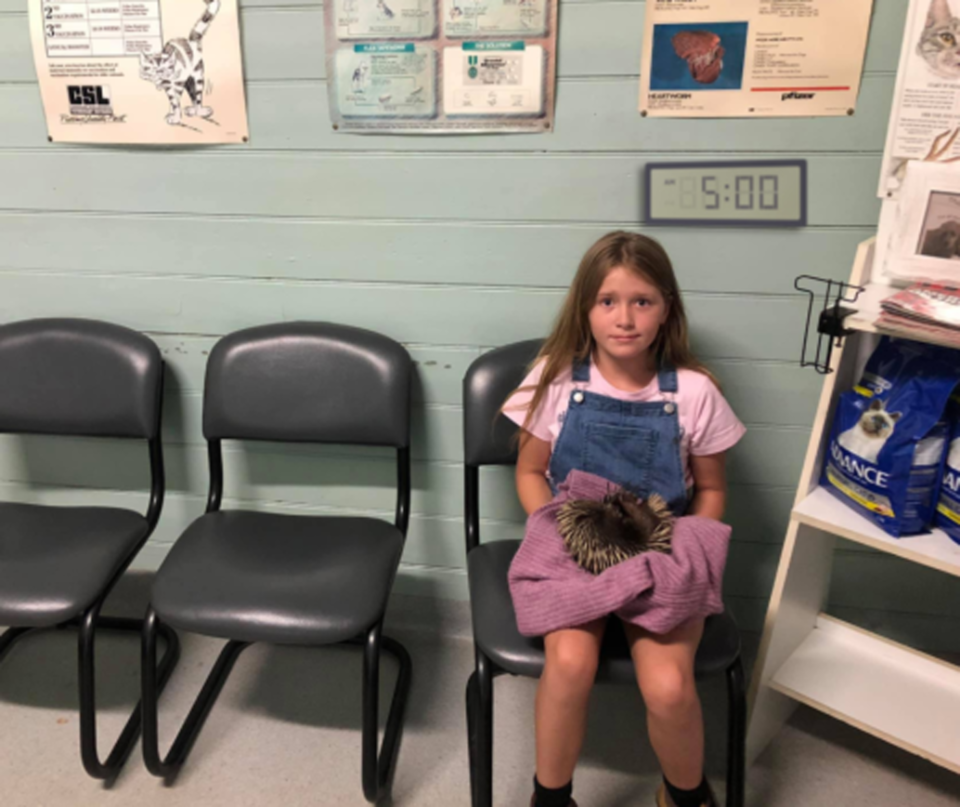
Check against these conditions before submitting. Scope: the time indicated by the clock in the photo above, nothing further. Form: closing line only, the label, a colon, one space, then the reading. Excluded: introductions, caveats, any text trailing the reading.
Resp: 5:00
